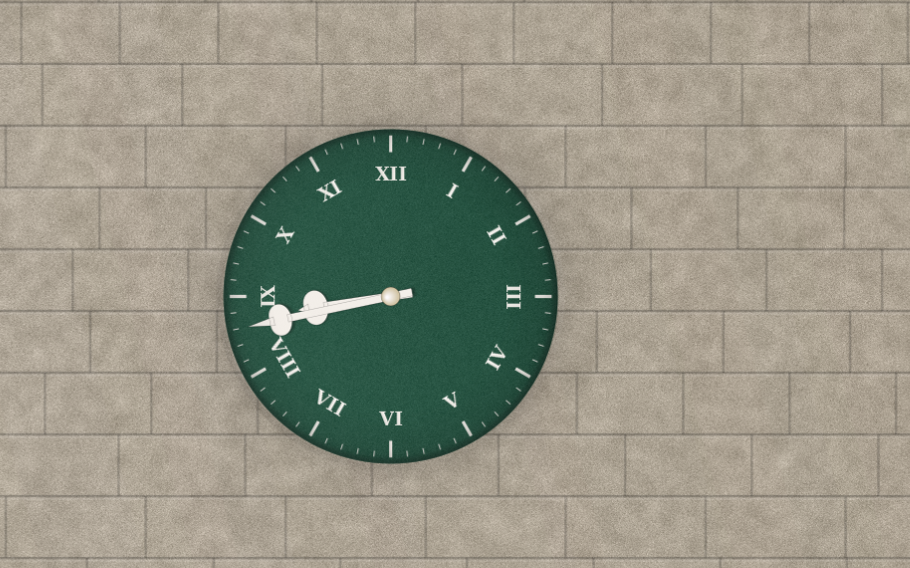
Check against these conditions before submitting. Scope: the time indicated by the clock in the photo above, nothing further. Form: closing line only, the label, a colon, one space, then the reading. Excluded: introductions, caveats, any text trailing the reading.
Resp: 8:43
